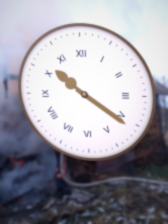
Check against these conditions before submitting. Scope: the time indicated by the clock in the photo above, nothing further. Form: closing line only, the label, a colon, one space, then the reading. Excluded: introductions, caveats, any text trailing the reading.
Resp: 10:21
